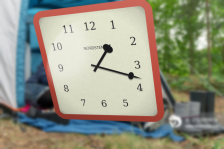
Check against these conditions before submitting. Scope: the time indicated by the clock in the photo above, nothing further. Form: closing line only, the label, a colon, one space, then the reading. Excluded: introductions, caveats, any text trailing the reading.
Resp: 1:18
